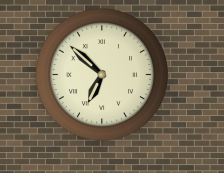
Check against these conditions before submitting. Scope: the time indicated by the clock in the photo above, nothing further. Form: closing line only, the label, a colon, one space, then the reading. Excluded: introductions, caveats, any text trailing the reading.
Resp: 6:52
